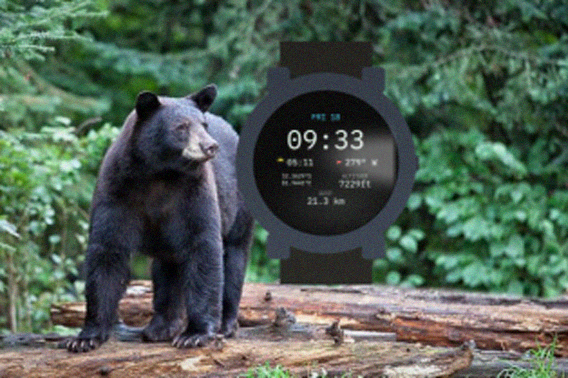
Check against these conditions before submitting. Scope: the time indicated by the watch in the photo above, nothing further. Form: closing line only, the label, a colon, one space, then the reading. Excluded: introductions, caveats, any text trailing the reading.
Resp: 9:33
